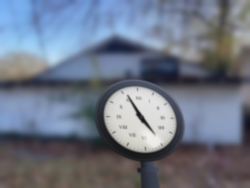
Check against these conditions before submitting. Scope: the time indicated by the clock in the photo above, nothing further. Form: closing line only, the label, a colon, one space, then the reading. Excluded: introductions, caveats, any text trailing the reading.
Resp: 4:56
